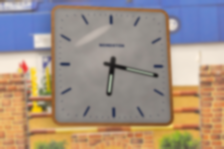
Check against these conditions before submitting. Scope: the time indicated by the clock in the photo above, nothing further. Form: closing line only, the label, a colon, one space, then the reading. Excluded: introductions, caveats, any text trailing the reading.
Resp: 6:17
